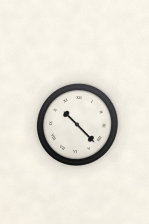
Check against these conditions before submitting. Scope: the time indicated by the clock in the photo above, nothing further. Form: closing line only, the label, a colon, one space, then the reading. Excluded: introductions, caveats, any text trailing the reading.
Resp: 10:22
